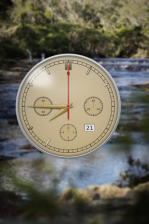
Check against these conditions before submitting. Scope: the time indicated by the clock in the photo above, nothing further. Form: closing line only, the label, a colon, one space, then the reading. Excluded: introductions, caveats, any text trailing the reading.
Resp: 7:45
